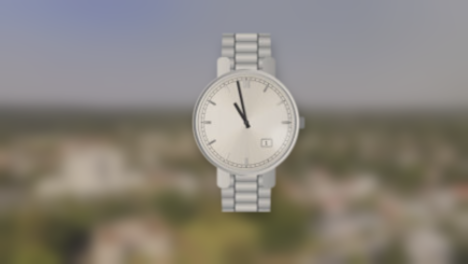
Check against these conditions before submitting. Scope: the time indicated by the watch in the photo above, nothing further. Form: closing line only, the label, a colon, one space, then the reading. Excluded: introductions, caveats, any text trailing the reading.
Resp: 10:58
